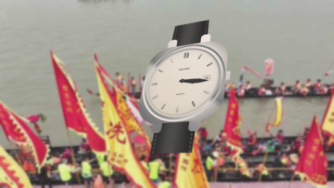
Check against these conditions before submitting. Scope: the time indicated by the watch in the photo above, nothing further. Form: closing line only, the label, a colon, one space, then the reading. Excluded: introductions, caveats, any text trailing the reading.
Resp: 3:16
